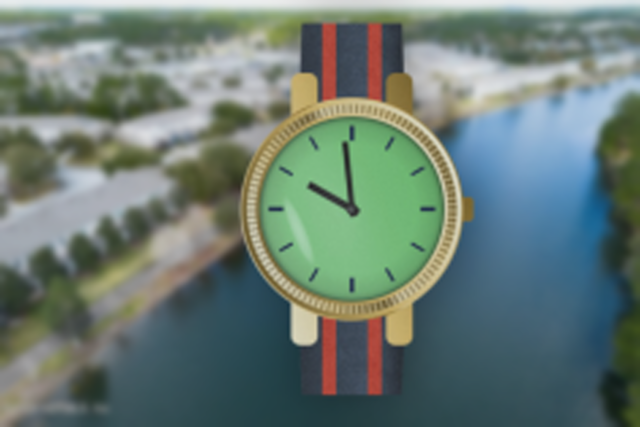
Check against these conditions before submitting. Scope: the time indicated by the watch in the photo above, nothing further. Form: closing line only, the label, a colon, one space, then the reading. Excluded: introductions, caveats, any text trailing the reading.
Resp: 9:59
